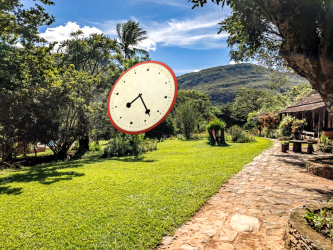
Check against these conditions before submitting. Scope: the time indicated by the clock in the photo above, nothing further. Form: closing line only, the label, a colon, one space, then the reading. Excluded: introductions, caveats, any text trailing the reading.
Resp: 7:23
